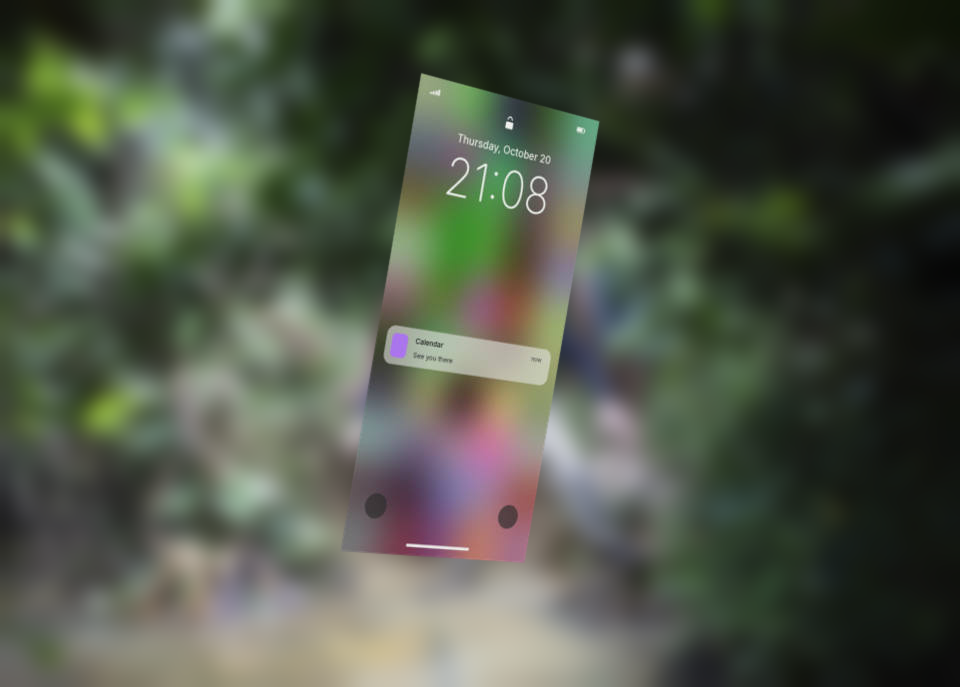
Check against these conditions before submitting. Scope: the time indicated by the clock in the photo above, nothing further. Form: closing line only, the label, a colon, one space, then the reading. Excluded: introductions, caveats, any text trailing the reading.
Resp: 21:08
